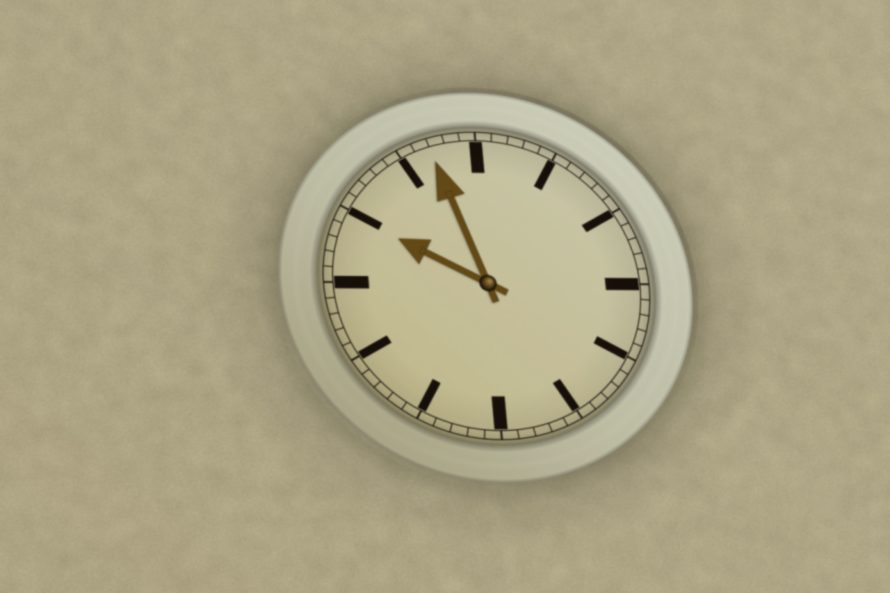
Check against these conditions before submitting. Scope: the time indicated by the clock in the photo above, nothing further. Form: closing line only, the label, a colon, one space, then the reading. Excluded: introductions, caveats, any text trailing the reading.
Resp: 9:57
